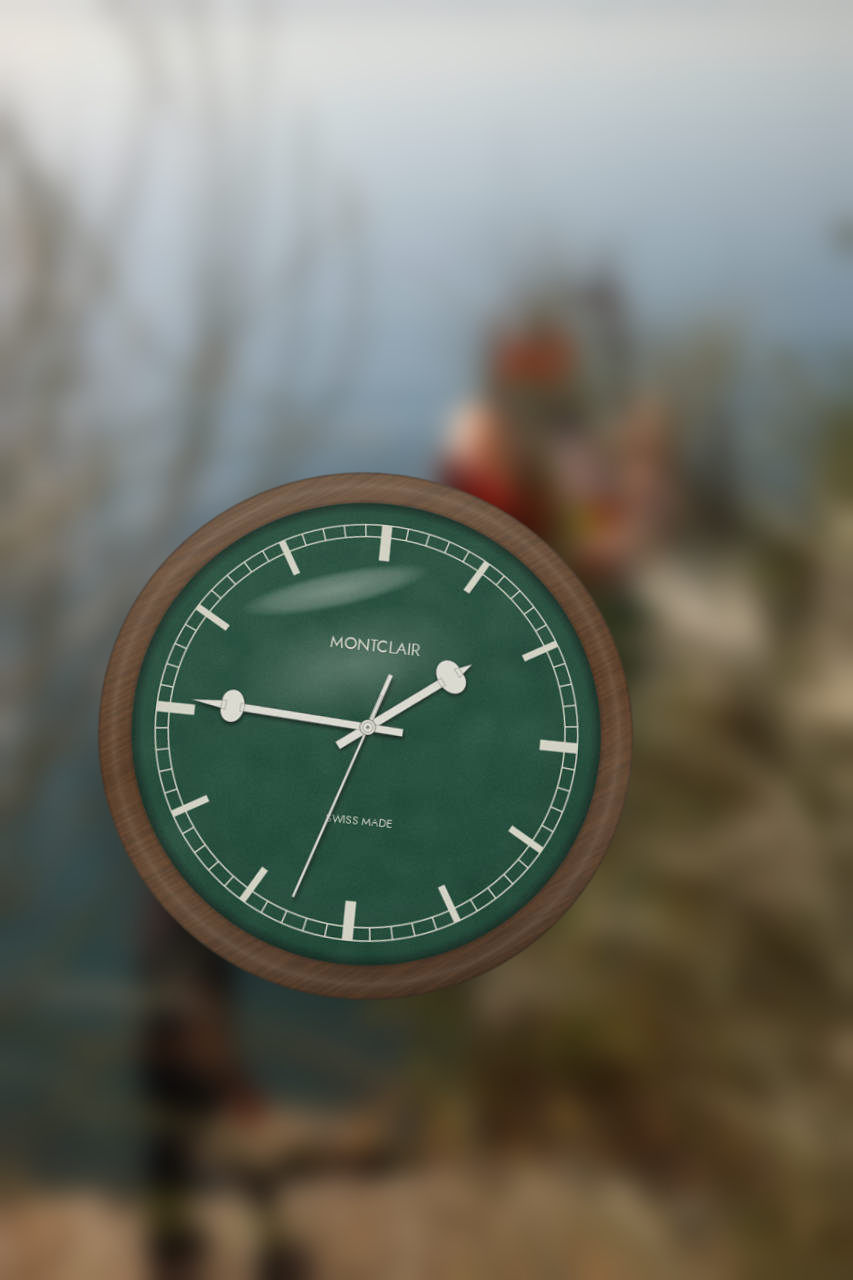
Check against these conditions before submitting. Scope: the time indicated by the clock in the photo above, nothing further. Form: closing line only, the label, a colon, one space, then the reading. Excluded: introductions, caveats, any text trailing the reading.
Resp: 1:45:33
